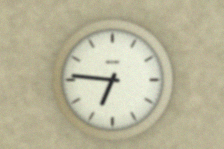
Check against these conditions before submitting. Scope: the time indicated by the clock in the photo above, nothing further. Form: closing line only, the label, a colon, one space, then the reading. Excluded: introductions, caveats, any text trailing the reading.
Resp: 6:46
